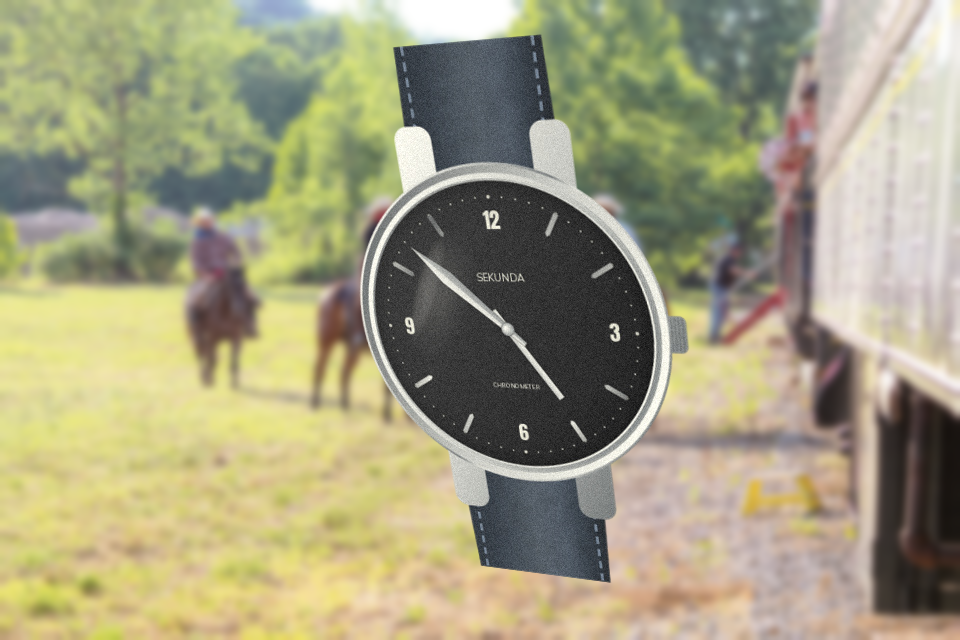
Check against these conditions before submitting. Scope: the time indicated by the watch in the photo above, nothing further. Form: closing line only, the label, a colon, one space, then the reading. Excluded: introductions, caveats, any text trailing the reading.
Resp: 4:52
